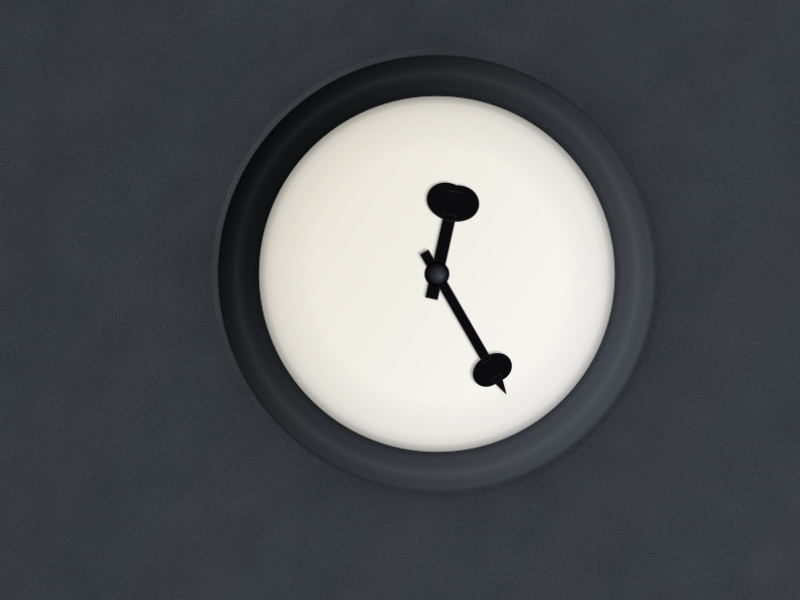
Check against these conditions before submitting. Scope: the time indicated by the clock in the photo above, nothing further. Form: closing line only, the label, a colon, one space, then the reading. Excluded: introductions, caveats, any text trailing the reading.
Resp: 12:25
